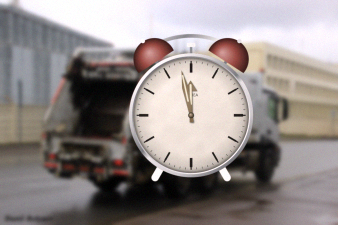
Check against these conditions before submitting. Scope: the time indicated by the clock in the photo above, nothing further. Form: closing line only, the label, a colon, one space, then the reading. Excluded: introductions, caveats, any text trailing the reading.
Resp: 11:58
